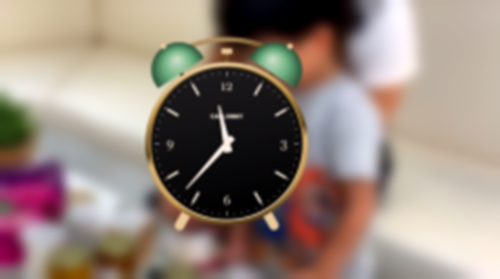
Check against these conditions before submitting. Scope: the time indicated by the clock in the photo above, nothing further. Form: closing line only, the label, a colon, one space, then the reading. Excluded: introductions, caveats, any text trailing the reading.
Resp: 11:37
